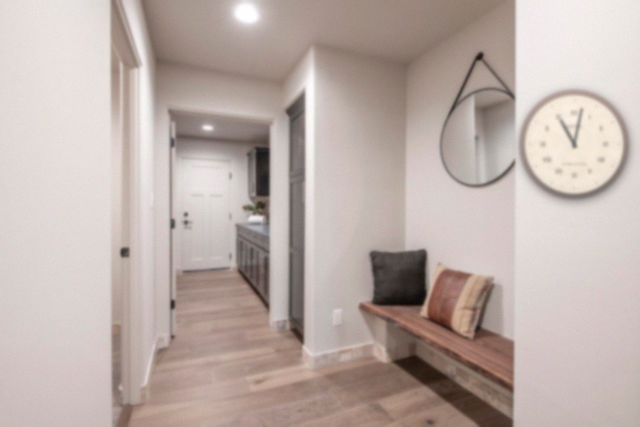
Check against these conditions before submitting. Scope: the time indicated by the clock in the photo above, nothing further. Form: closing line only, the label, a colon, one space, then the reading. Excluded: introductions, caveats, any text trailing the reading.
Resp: 11:02
